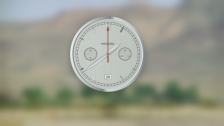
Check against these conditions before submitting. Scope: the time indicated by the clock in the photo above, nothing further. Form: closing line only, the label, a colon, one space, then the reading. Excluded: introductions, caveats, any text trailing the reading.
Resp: 1:39
